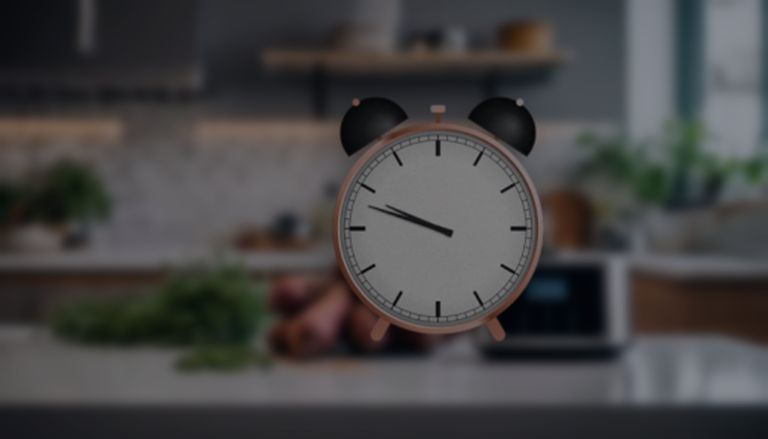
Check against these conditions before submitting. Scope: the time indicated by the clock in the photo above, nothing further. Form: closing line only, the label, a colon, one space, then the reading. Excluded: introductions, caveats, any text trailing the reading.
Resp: 9:48
